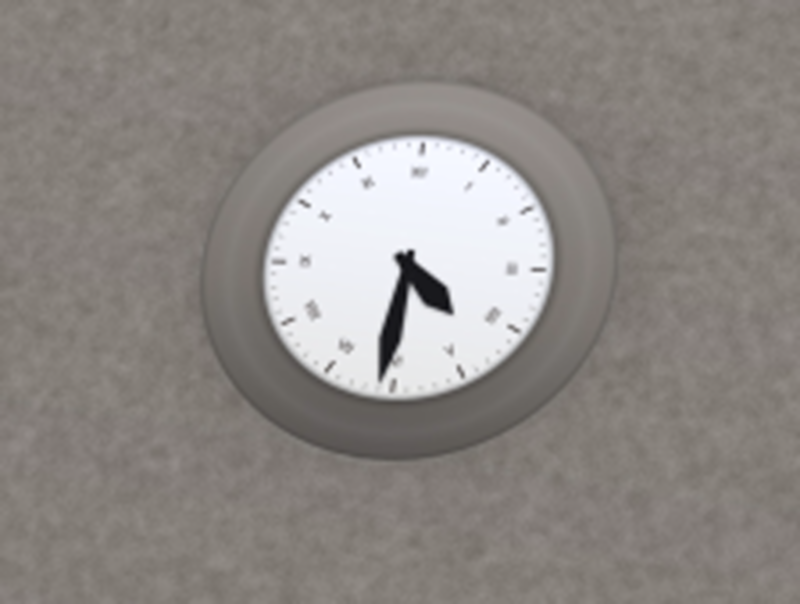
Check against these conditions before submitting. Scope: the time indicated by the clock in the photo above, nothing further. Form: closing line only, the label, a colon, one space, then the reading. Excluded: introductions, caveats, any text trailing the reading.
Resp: 4:31
